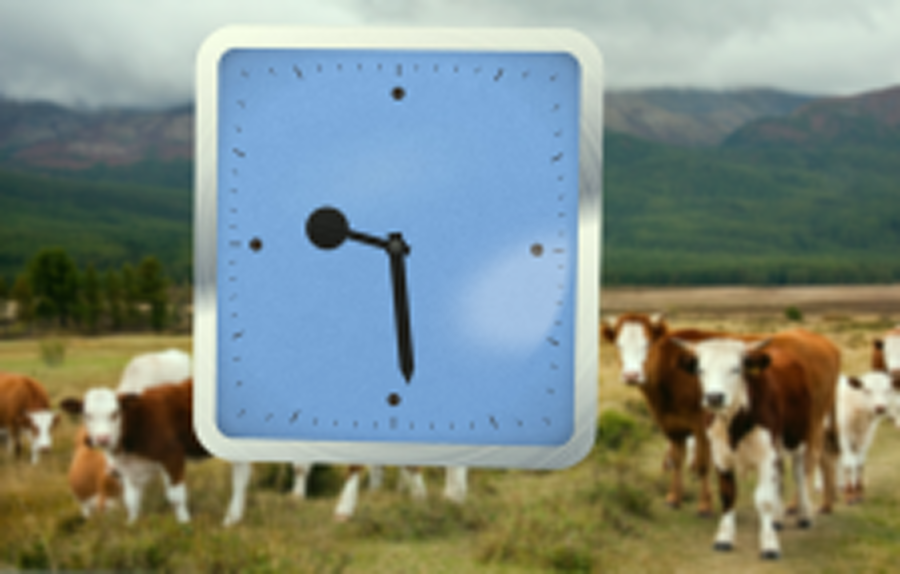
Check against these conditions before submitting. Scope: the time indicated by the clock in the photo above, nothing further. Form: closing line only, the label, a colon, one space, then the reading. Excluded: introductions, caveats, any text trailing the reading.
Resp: 9:29
